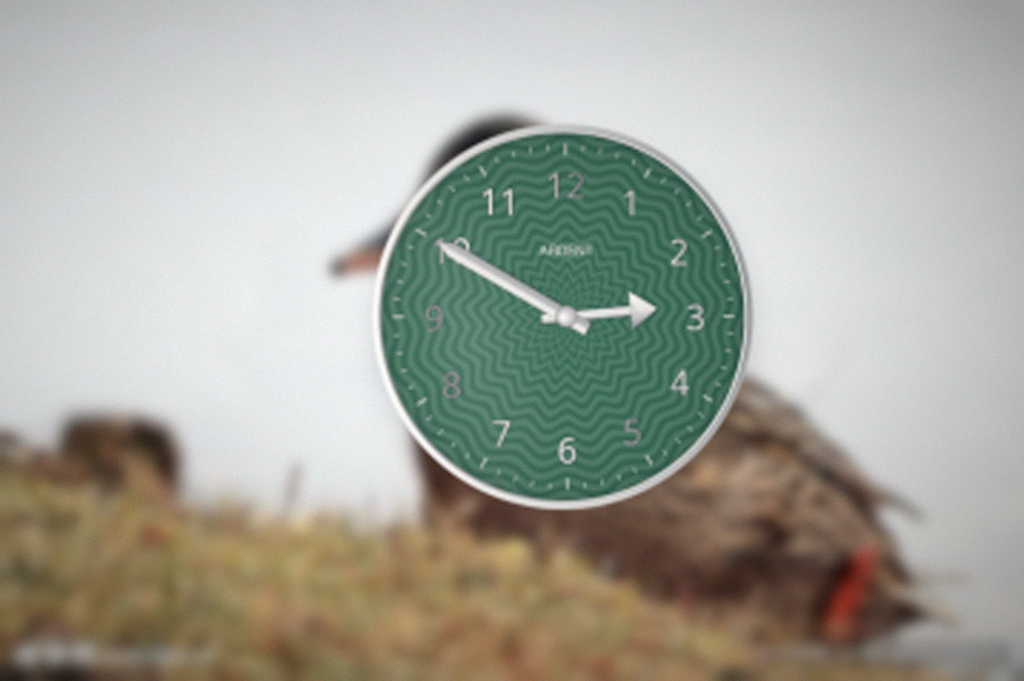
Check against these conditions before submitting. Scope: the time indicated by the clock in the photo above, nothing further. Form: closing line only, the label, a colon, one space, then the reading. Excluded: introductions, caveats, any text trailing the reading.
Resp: 2:50
